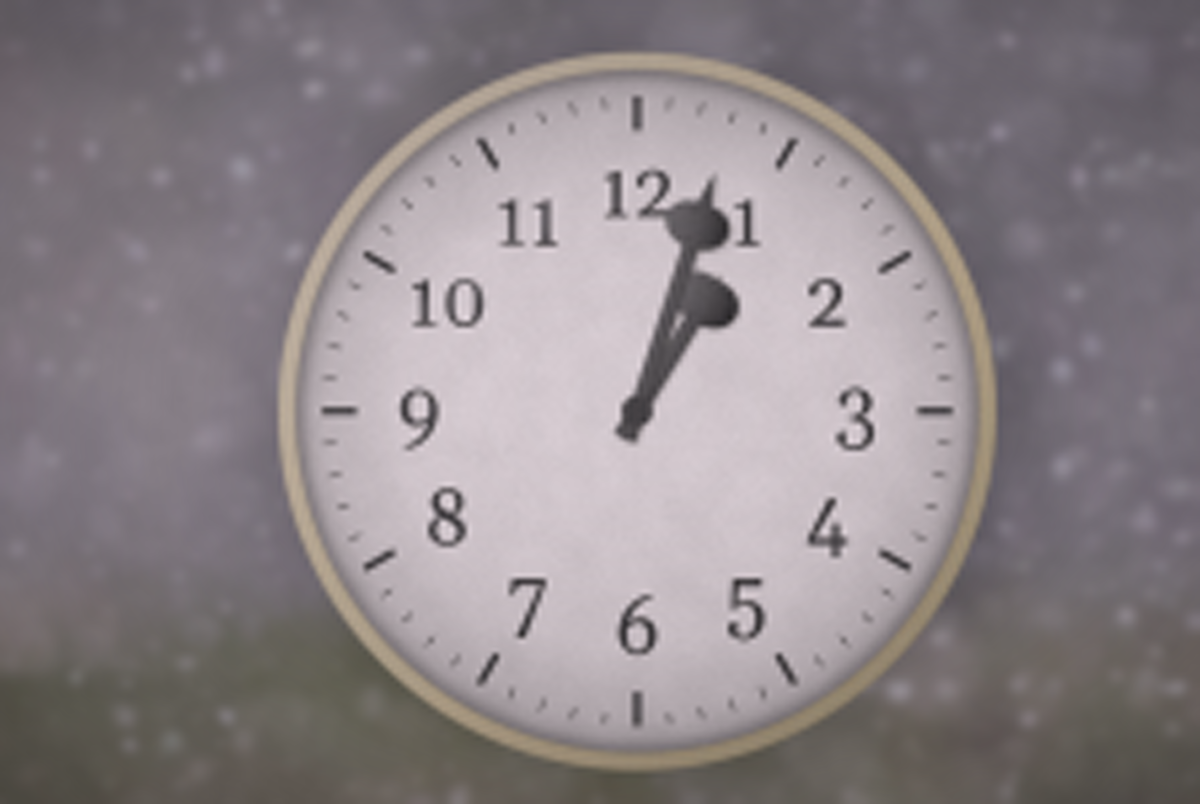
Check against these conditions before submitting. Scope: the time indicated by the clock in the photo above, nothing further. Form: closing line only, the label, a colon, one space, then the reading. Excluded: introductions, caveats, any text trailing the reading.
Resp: 1:03
